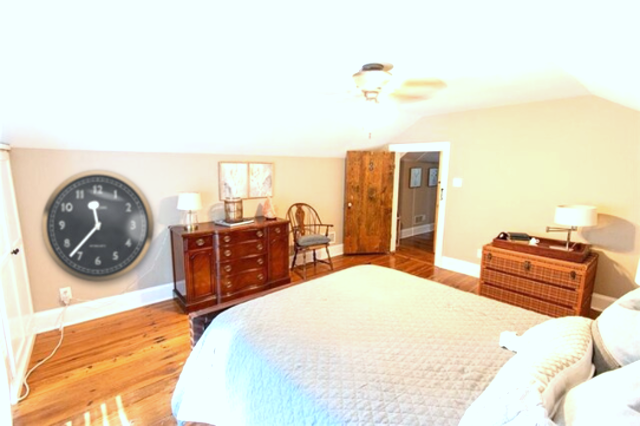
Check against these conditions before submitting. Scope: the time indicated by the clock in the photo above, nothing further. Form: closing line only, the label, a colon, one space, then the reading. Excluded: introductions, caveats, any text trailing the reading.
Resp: 11:37
